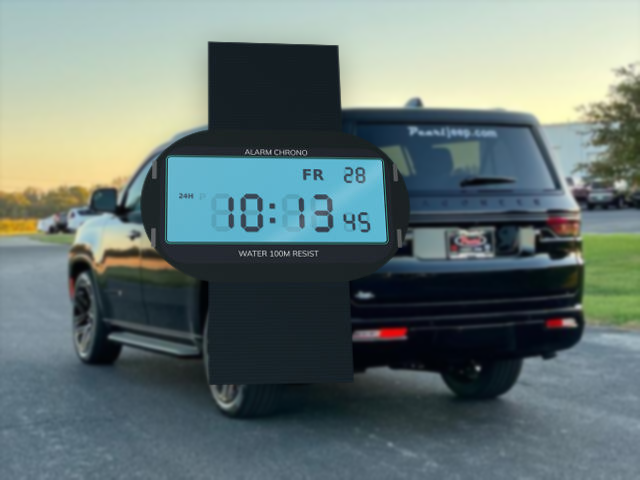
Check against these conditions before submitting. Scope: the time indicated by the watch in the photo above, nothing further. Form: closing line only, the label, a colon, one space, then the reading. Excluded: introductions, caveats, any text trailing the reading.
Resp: 10:13:45
